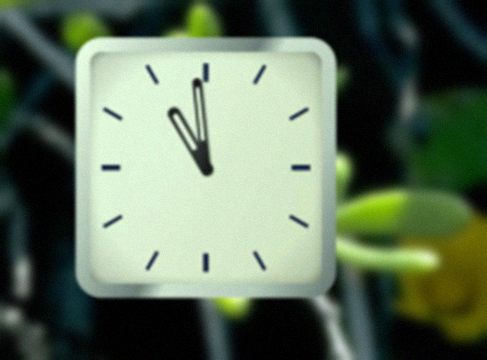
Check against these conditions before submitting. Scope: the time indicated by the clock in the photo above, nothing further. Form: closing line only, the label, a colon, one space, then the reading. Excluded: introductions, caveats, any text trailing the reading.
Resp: 10:59
